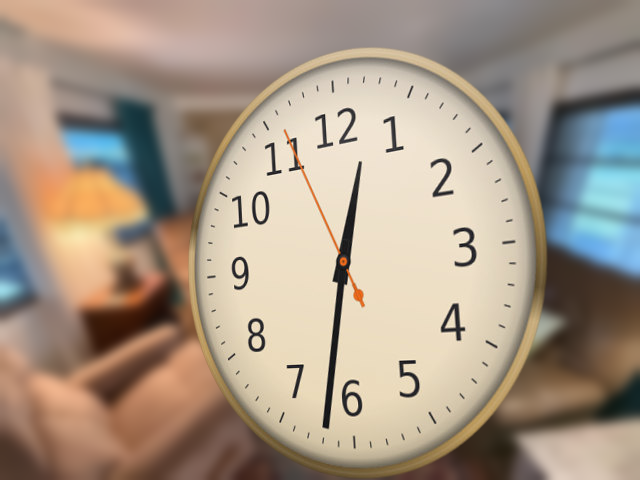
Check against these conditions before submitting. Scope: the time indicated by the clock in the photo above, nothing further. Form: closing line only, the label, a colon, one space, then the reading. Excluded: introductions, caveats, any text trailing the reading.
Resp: 12:31:56
